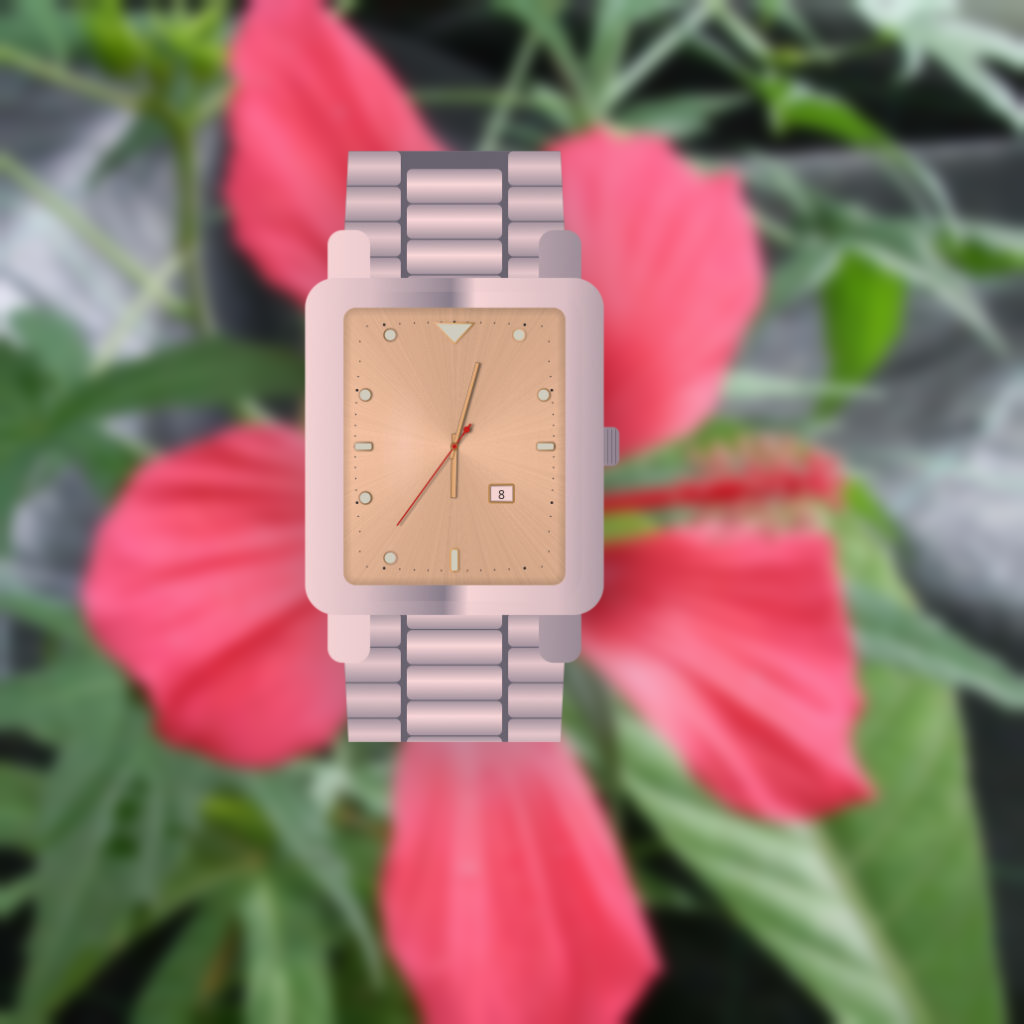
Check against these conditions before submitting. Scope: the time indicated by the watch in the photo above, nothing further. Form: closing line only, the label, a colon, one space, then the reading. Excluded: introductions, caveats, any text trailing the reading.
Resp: 6:02:36
